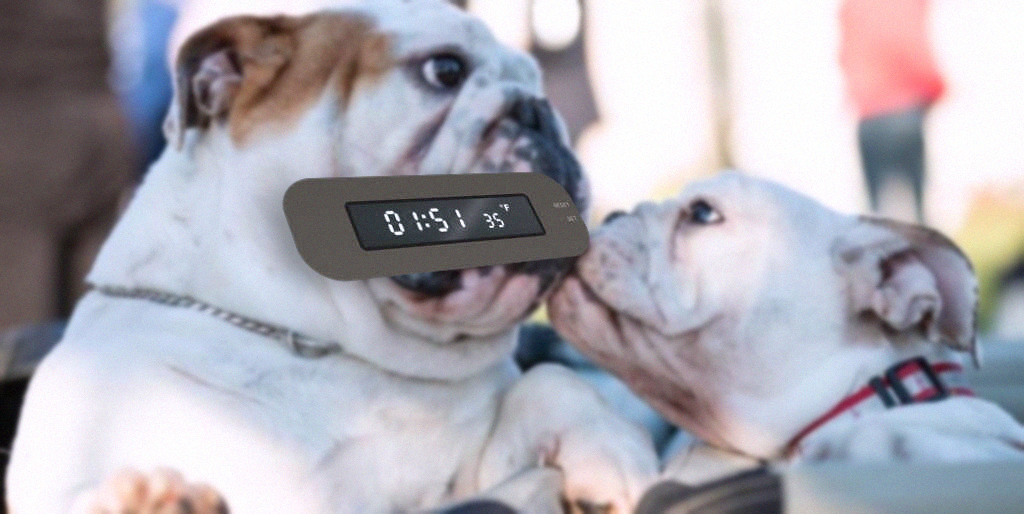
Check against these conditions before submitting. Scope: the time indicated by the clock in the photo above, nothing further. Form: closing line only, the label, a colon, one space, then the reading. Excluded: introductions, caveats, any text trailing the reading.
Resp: 1:51
